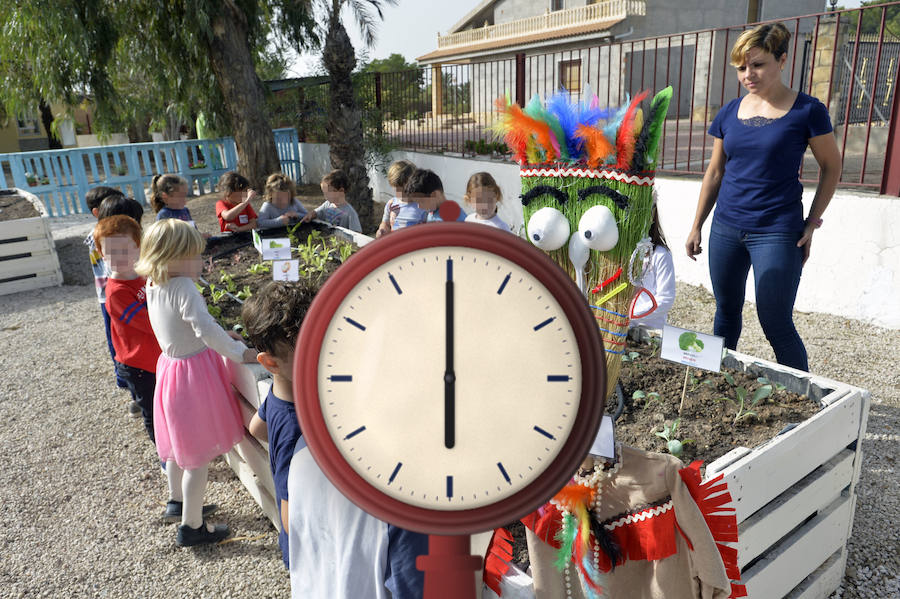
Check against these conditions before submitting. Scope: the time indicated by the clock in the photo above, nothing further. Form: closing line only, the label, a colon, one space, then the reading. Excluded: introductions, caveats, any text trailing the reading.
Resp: 6:00
